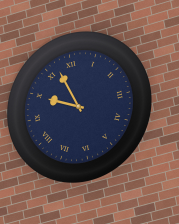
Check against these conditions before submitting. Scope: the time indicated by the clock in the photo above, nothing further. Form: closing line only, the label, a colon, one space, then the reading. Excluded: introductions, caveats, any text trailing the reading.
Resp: 9:57
